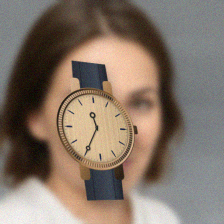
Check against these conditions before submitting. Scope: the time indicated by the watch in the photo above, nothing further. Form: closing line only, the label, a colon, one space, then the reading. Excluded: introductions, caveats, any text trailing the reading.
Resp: 11:35
